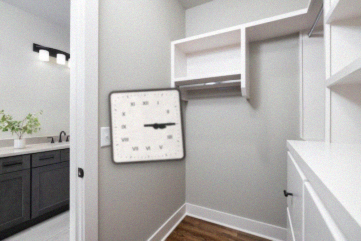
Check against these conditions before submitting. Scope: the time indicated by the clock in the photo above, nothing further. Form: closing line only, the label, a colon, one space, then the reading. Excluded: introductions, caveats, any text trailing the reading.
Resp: 3:15
